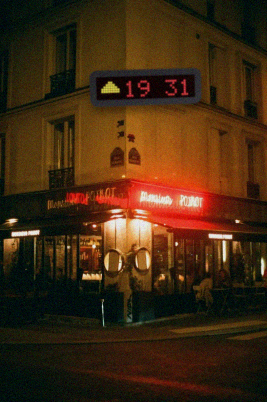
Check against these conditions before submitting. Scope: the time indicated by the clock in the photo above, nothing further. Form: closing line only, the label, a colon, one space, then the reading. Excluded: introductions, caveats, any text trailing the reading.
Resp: 19:31
